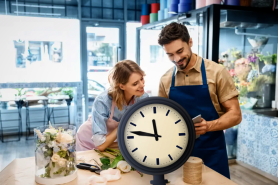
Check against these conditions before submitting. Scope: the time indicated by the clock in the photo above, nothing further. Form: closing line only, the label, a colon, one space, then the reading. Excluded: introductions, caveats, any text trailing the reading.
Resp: 11:47
